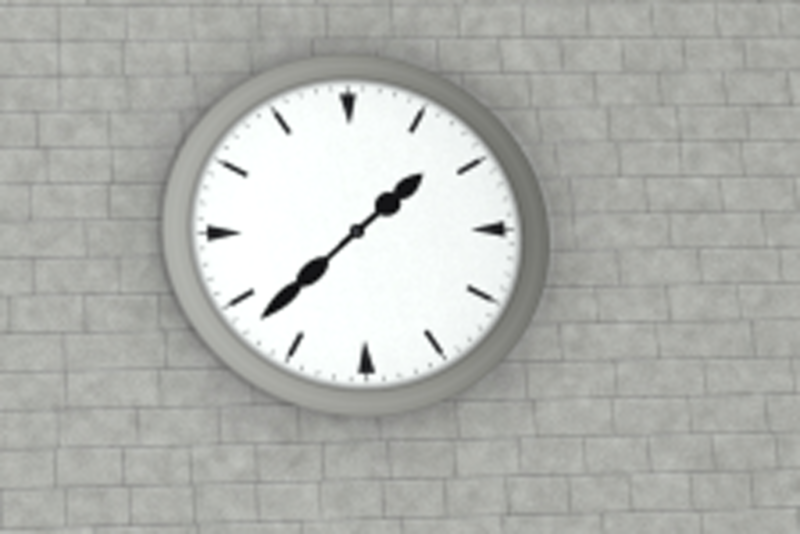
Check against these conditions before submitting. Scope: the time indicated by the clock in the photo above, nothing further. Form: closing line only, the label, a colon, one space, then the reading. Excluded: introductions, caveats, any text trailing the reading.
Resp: 1:38
